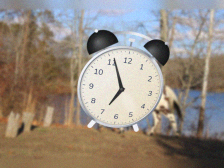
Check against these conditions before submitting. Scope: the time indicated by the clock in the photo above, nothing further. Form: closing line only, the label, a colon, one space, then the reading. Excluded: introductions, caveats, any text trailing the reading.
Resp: 6:56
